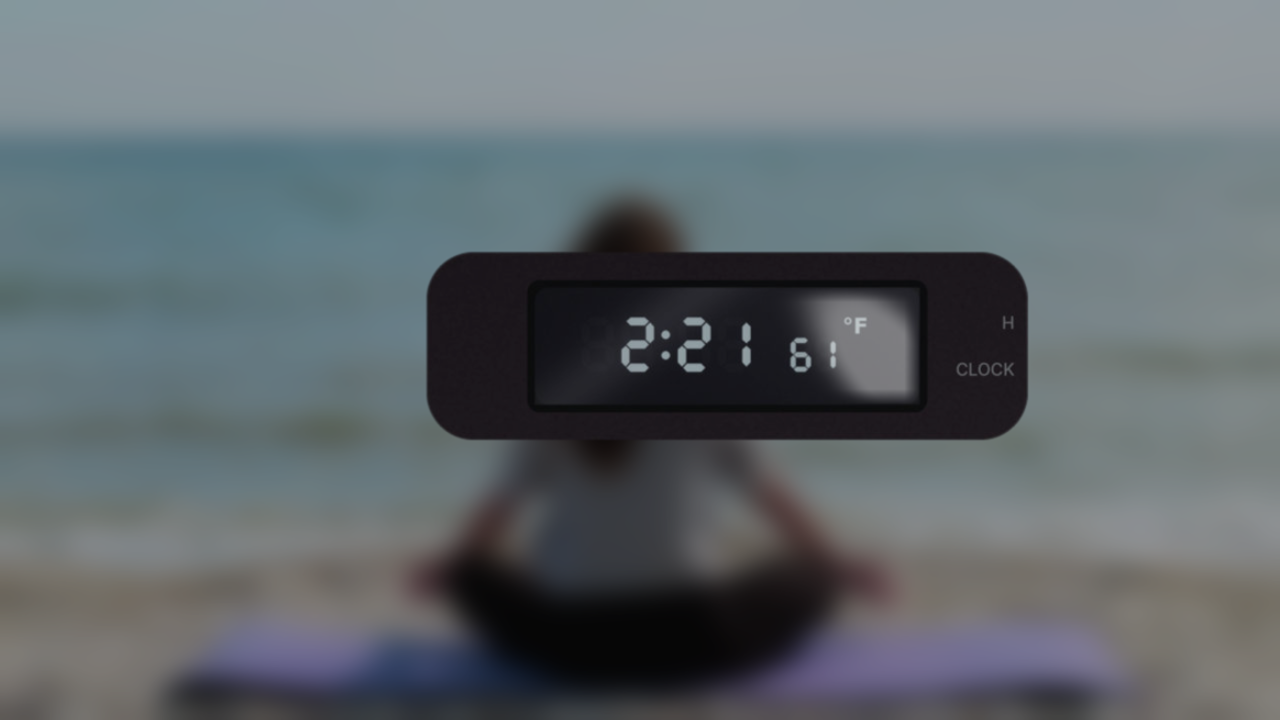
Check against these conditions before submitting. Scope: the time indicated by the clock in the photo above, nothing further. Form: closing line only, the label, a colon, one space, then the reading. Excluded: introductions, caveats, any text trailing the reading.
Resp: 2:21
